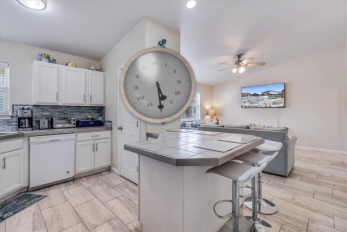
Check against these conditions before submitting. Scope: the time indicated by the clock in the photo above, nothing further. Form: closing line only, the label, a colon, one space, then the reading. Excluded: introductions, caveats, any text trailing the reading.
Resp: 5:30
